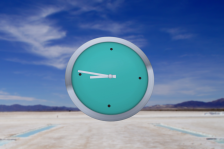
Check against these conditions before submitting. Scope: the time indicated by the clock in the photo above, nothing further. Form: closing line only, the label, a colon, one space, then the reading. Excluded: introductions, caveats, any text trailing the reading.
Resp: 8:46
